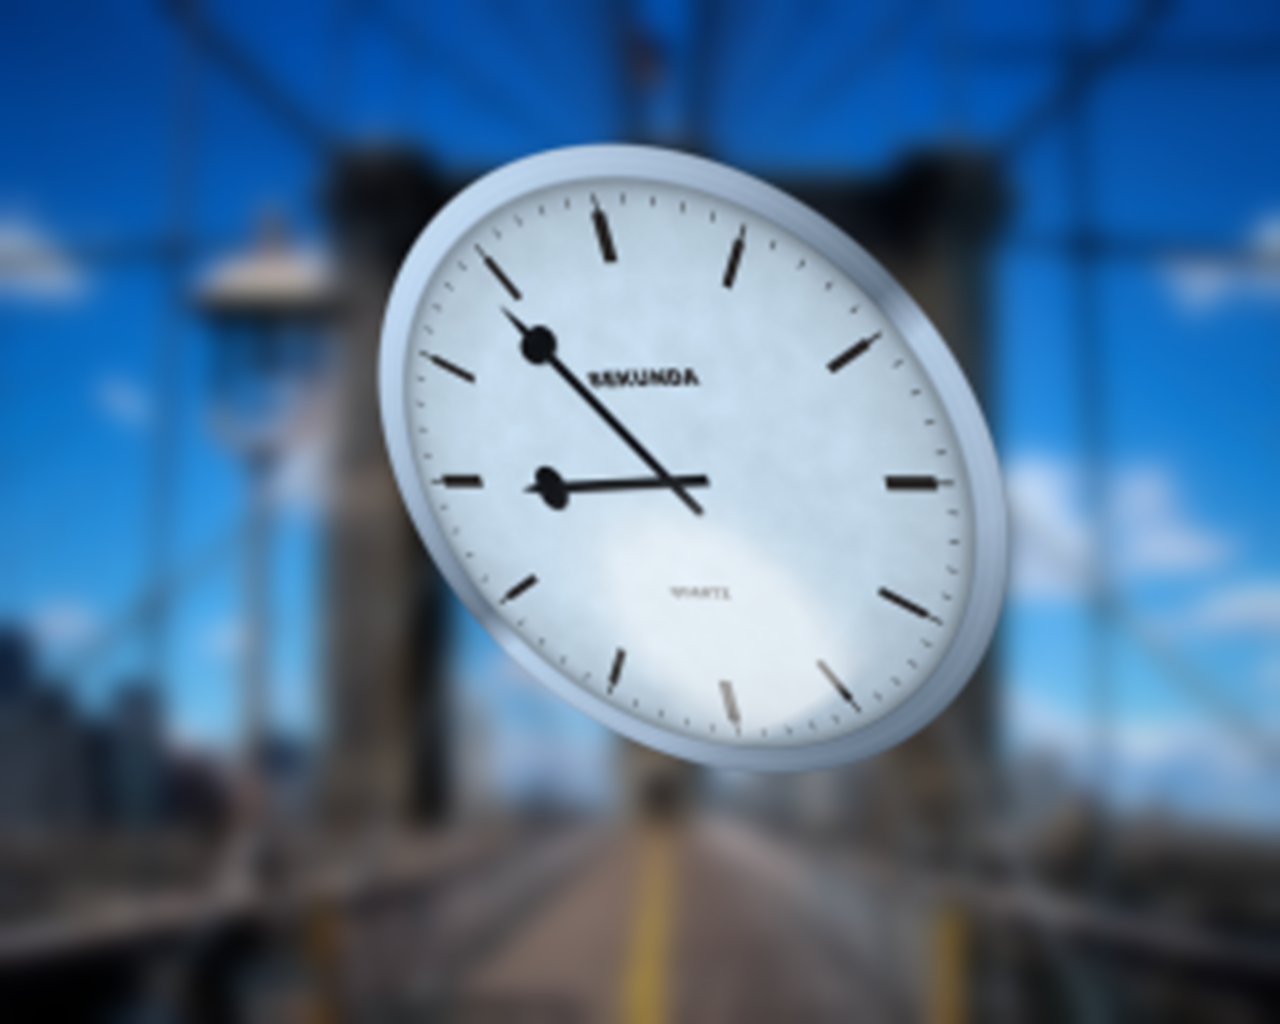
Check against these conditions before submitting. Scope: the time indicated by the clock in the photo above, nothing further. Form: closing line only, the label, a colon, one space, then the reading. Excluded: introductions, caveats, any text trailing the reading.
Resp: 8:54
